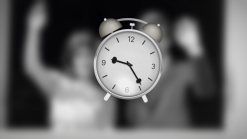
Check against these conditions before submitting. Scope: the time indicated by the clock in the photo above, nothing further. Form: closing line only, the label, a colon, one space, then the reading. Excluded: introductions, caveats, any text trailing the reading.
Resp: 9:24
